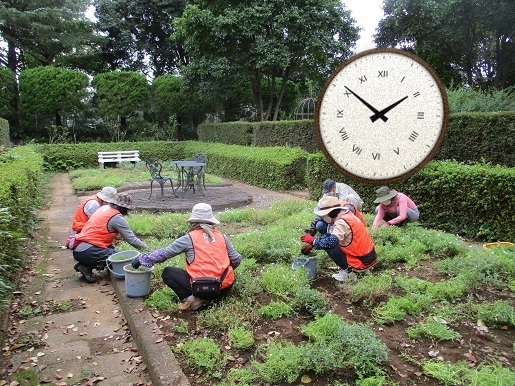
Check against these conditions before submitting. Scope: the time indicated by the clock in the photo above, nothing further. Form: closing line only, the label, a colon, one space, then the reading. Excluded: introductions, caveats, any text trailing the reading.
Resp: 1:51
